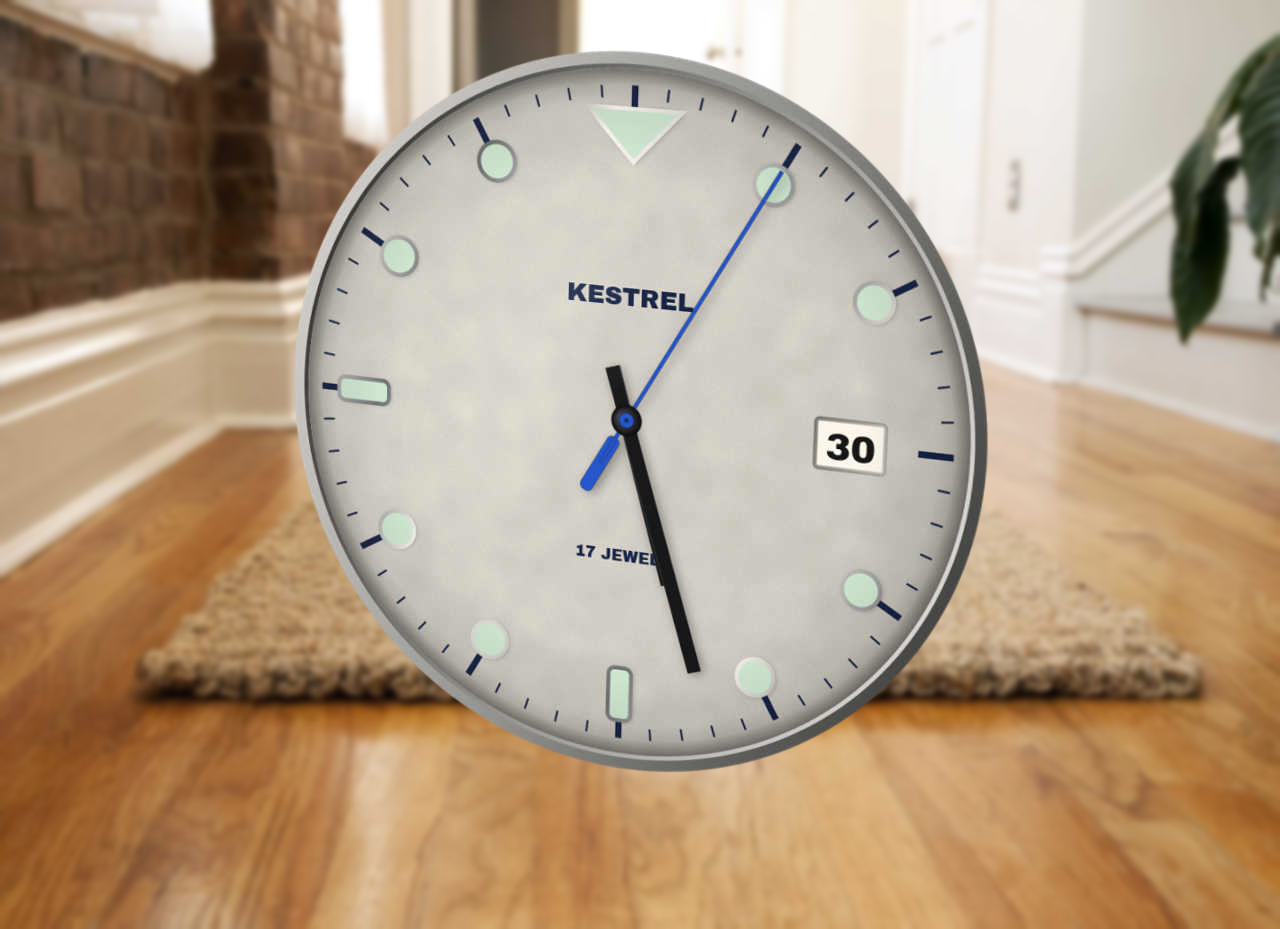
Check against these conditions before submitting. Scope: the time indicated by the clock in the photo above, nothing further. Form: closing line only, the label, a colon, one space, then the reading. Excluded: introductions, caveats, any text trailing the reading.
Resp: 5:27:05
